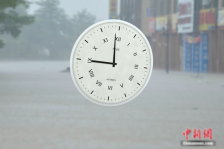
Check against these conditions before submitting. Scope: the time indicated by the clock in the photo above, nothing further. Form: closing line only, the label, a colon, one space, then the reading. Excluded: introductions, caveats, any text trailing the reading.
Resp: 8:59
